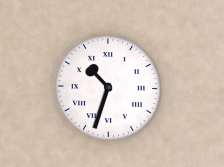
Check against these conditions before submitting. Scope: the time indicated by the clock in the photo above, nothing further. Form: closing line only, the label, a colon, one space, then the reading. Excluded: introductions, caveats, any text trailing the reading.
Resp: 10:33
